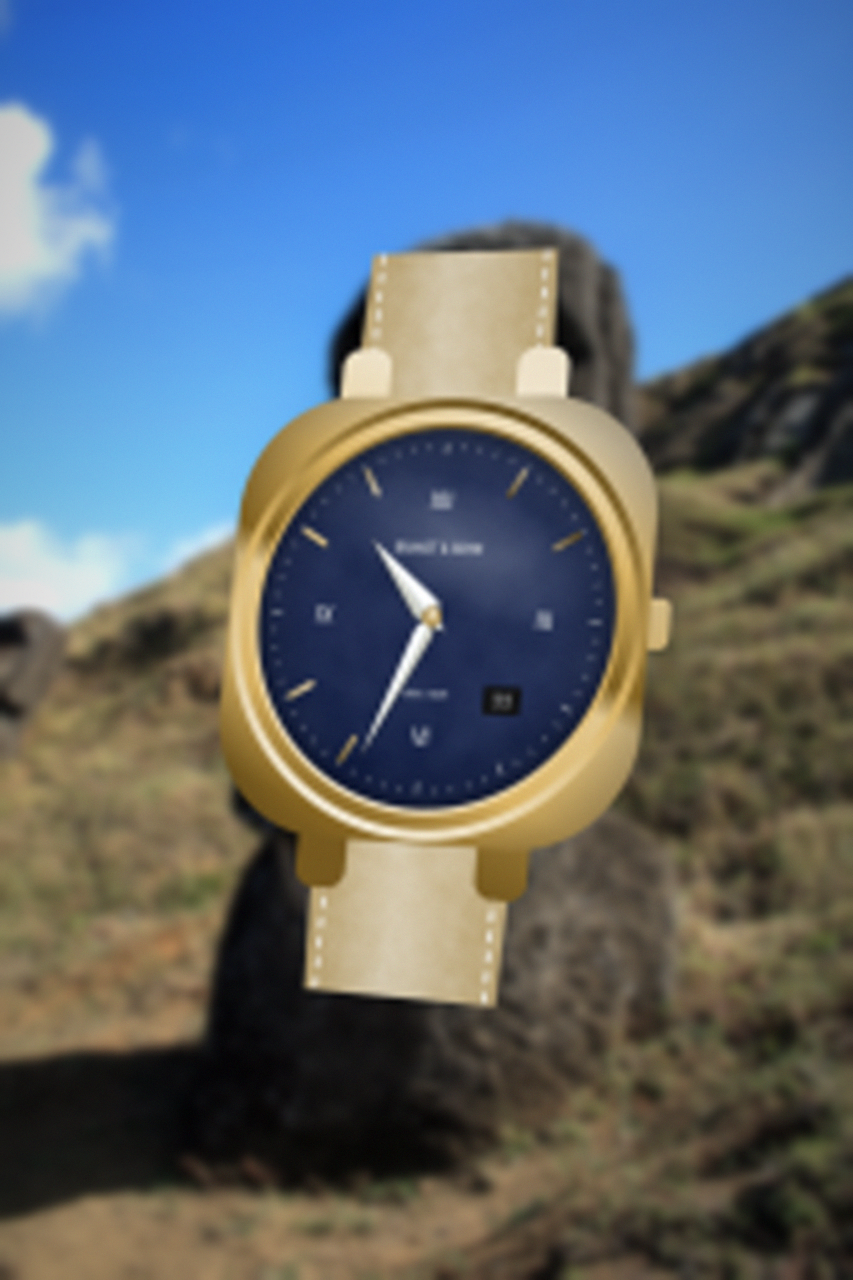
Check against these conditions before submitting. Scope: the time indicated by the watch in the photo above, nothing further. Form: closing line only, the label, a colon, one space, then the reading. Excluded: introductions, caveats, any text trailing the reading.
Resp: 10:34
